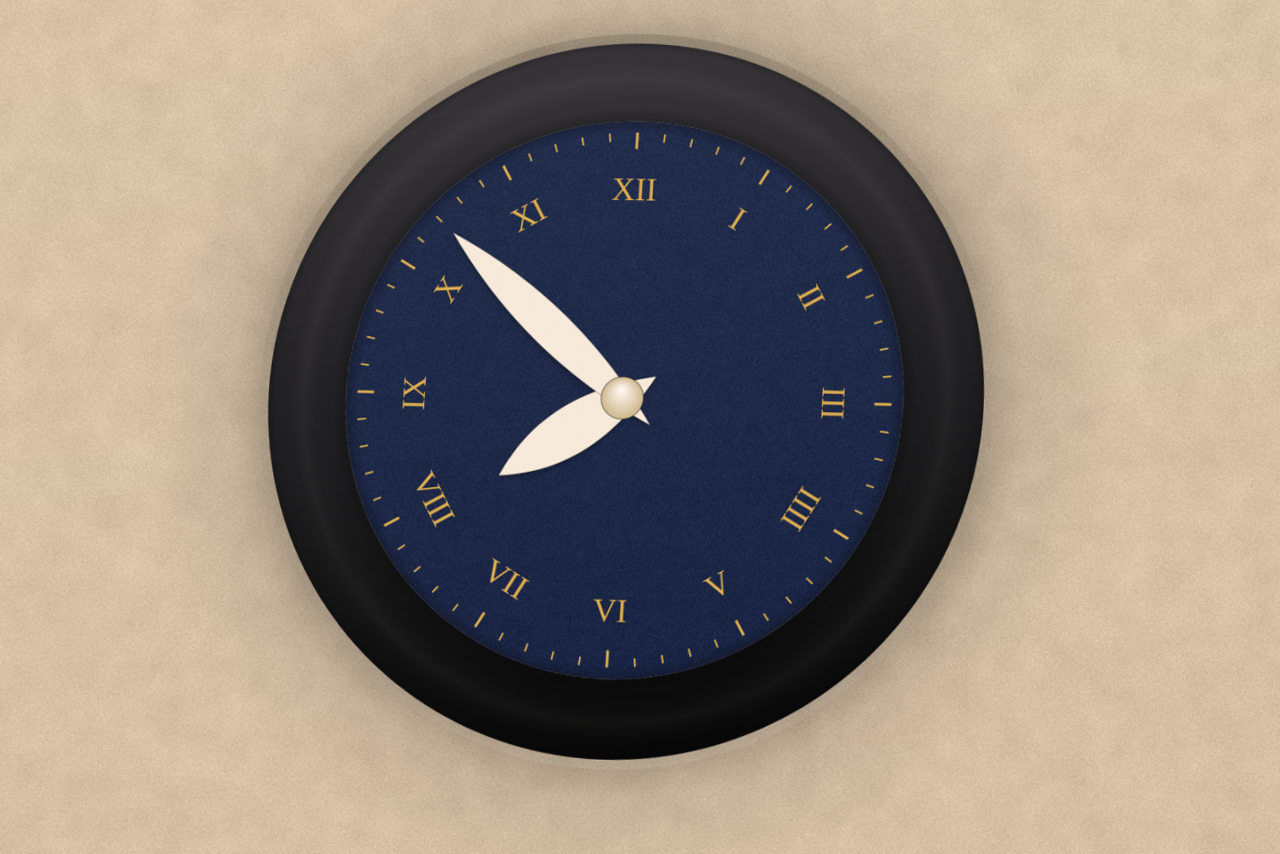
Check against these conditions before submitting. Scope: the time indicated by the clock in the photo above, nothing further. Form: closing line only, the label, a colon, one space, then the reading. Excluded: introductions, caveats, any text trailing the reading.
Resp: 7:52
